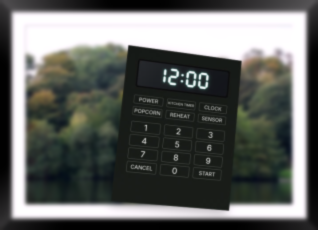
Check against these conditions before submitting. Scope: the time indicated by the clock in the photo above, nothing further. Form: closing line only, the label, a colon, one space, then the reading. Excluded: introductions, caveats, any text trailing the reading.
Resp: 12:00
